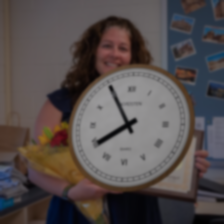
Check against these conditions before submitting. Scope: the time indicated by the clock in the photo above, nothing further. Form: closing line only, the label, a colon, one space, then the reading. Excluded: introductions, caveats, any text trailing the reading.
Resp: 7:55
